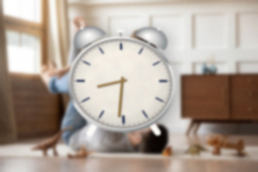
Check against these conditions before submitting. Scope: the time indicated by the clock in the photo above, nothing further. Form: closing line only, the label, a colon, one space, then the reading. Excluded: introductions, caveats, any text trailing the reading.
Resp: 8:31
